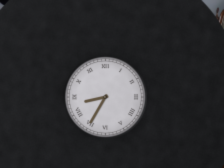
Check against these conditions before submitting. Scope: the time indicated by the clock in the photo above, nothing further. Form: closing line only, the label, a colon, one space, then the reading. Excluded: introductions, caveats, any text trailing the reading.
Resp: 8:35
